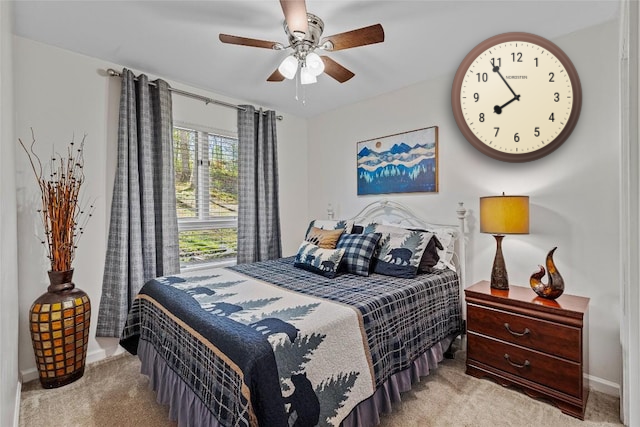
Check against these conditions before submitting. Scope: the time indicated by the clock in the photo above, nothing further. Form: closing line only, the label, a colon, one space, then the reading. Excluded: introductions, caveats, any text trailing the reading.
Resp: 7:54
